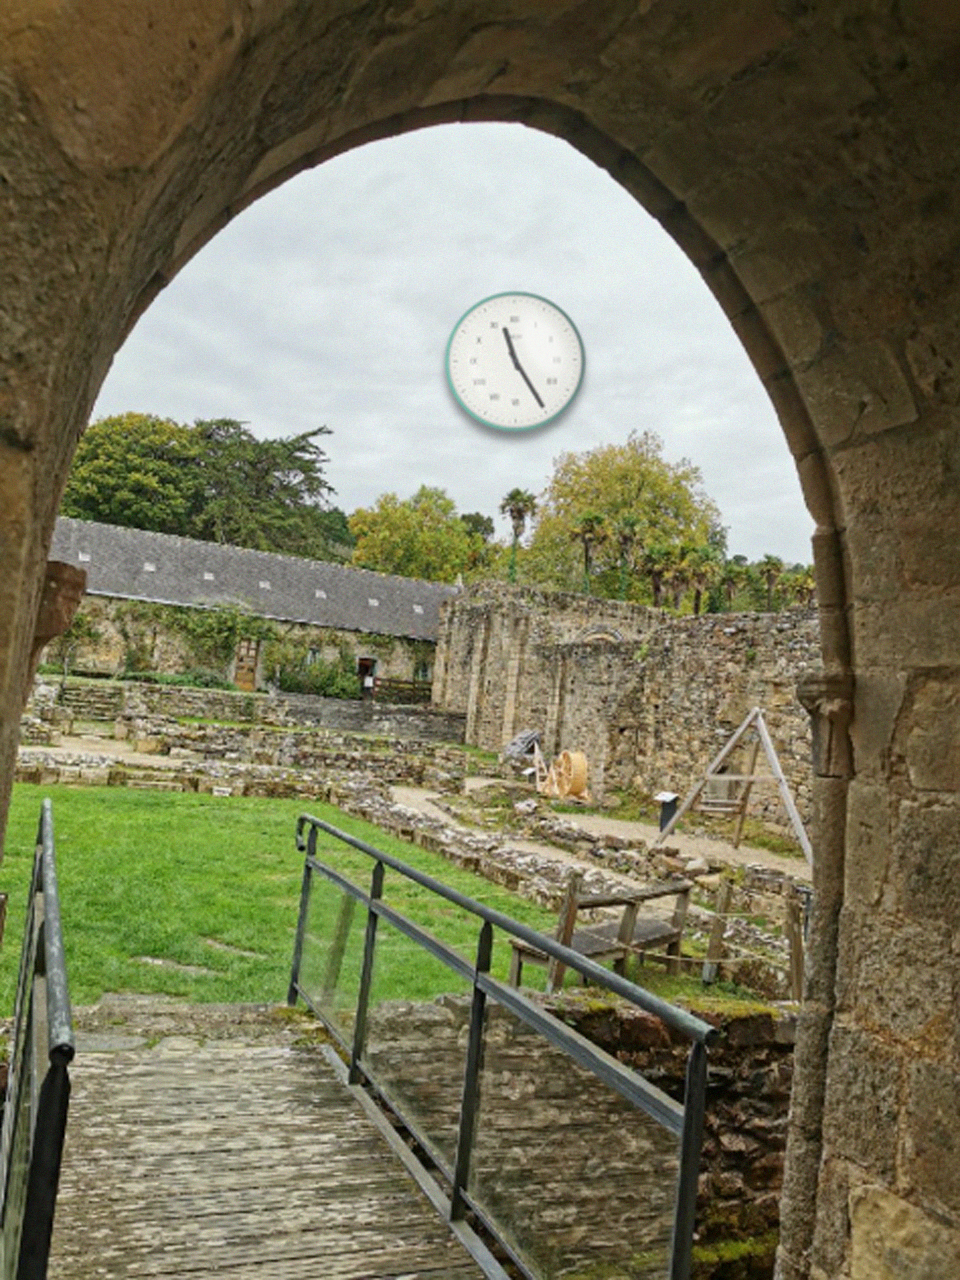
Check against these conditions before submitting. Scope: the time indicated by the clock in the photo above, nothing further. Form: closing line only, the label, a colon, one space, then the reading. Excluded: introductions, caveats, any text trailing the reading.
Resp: 11:25
